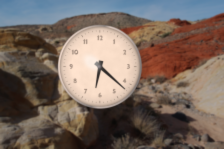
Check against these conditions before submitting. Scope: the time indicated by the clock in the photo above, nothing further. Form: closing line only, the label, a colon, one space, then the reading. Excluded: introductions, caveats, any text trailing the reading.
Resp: 6:22
